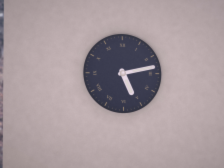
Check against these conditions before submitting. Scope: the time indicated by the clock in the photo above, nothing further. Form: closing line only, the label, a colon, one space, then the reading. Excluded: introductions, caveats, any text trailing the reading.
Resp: 5:13
